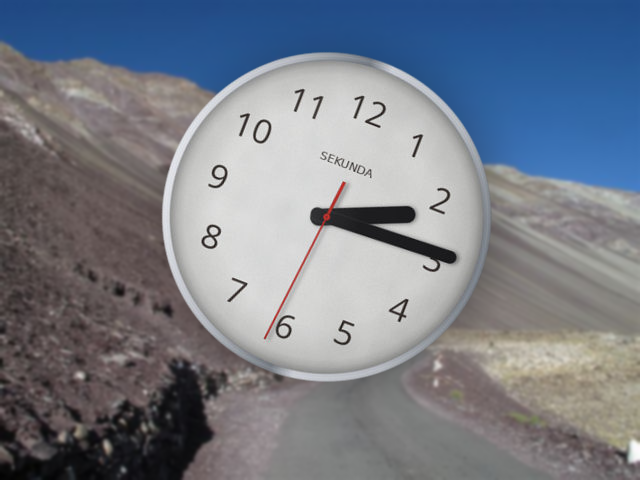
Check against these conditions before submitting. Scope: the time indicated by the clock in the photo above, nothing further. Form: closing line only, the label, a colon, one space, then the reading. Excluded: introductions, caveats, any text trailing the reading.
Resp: 2:14:31
